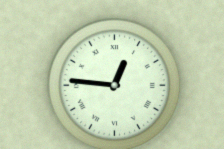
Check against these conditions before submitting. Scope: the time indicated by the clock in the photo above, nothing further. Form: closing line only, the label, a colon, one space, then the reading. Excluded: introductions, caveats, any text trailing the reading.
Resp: 12:46
